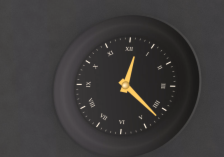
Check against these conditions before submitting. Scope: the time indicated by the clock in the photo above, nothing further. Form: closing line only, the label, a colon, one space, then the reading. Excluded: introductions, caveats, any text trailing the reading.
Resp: 12:22
